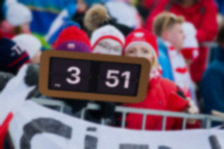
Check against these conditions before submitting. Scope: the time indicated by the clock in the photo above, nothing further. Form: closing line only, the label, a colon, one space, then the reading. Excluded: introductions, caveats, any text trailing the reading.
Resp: 3:51
